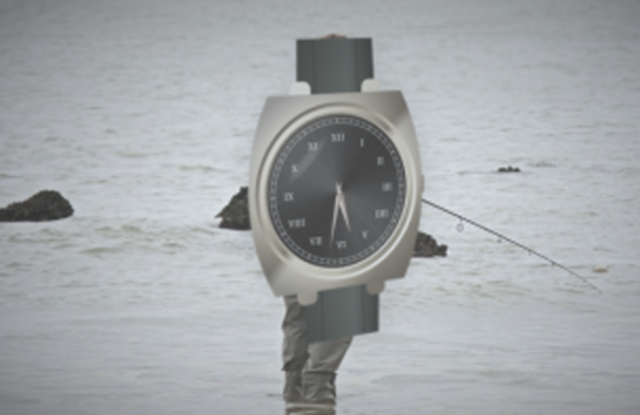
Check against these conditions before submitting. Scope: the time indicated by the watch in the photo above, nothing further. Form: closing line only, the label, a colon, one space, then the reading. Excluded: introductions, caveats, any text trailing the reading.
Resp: 5:32
